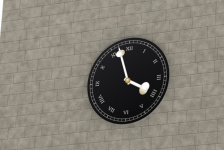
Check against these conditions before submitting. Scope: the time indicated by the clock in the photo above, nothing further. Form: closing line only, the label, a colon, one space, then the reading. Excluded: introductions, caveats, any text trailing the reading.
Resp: 3:57
